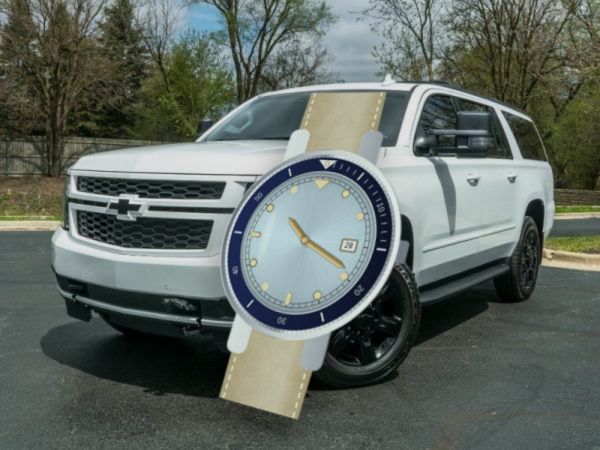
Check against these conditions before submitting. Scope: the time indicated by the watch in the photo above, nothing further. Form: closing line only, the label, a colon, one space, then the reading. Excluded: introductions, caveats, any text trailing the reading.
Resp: 10:19
